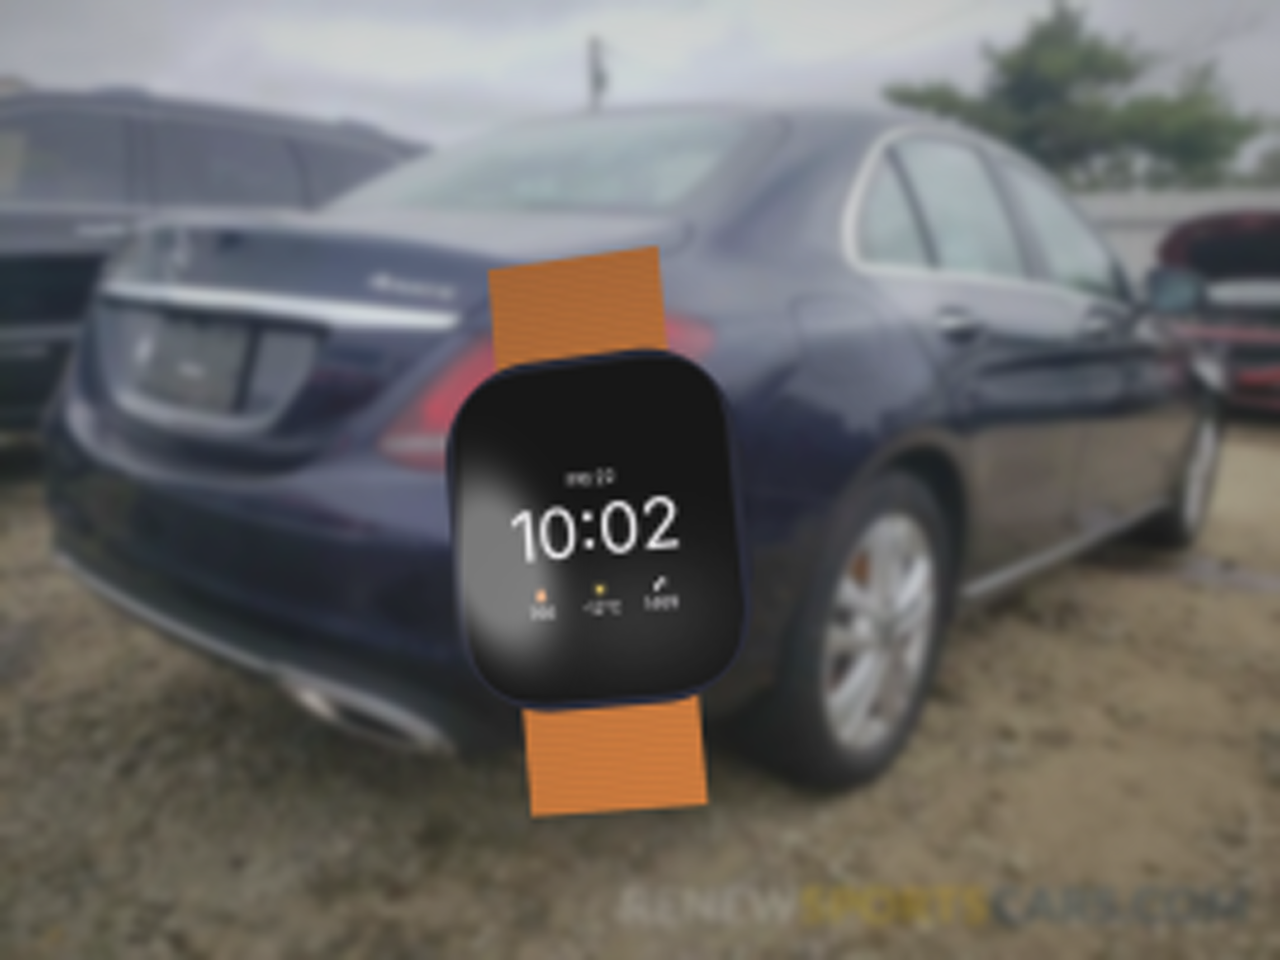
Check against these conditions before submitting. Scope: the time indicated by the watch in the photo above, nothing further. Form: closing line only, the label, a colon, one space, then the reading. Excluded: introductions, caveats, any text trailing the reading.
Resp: 10:02
